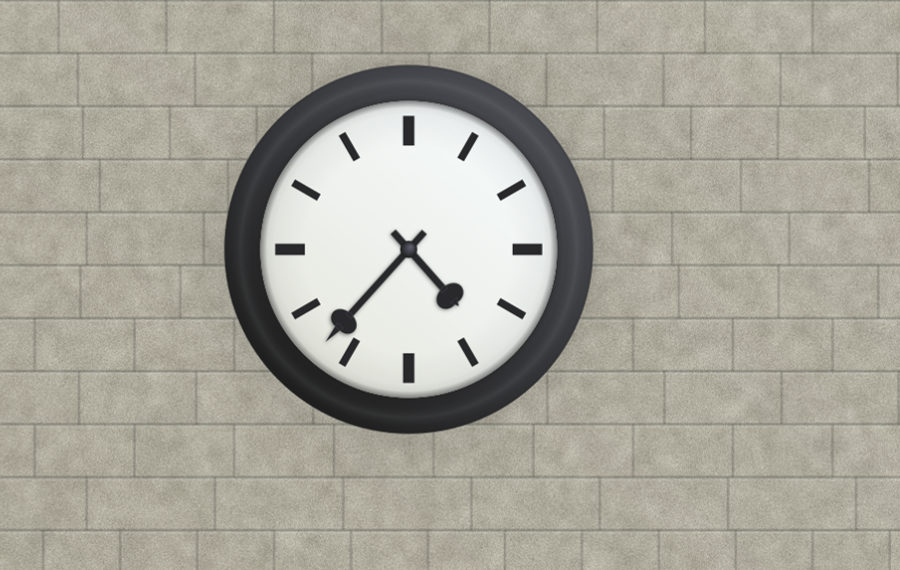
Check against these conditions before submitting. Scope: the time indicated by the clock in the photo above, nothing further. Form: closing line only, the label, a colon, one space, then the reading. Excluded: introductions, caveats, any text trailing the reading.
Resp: 4:37
